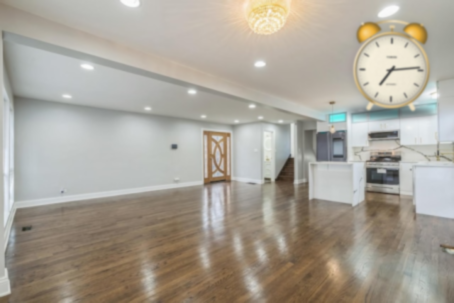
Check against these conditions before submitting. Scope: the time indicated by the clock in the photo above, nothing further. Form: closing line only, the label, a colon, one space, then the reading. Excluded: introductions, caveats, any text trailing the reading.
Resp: 7:14
